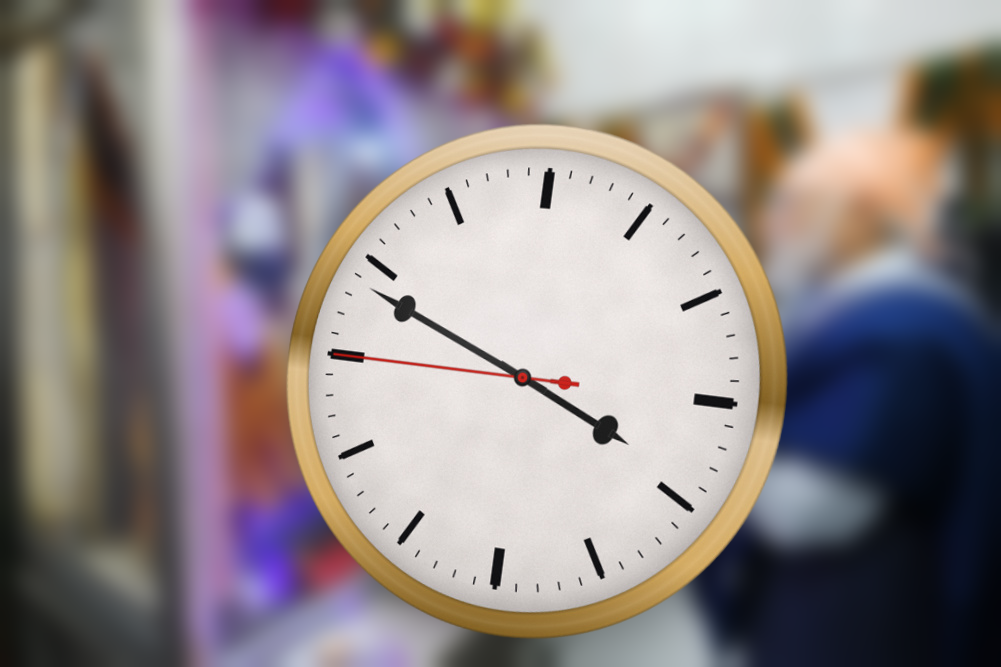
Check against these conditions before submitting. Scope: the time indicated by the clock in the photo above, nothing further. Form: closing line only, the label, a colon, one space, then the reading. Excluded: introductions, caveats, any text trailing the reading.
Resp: 3:48:45
